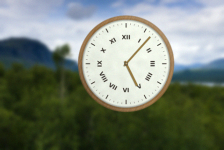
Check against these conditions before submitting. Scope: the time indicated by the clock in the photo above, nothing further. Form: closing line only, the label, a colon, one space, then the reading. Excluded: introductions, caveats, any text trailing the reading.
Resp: 5:07
